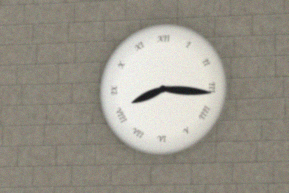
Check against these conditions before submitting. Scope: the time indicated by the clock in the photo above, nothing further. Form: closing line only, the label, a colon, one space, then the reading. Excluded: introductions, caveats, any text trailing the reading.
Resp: 8:16
